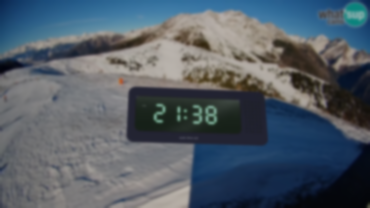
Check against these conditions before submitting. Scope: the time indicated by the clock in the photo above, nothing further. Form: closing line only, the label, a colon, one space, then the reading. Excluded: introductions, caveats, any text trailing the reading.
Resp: 21:38
